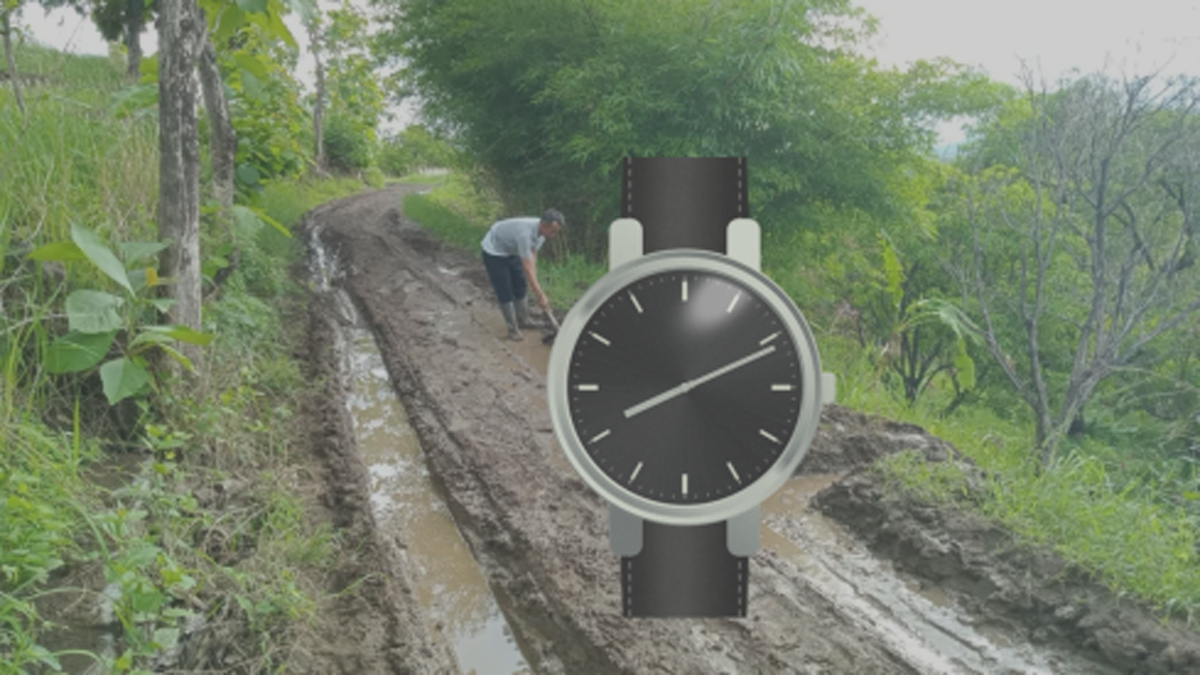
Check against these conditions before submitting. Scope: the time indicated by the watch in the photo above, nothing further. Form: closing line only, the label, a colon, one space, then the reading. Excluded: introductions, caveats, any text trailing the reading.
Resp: 8:11
